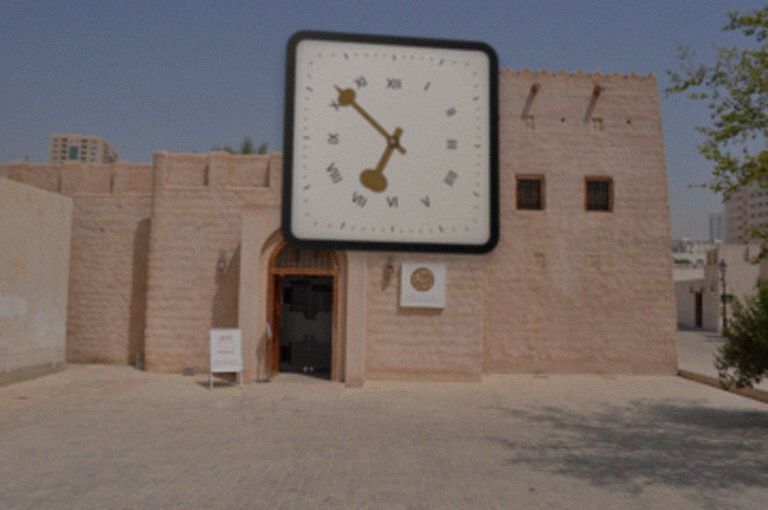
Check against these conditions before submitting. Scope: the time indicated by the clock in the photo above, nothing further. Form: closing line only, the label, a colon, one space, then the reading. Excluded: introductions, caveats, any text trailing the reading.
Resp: 6:52
